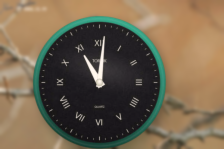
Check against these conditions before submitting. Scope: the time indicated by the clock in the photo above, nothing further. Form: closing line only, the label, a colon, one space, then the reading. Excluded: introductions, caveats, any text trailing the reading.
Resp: 11:01
